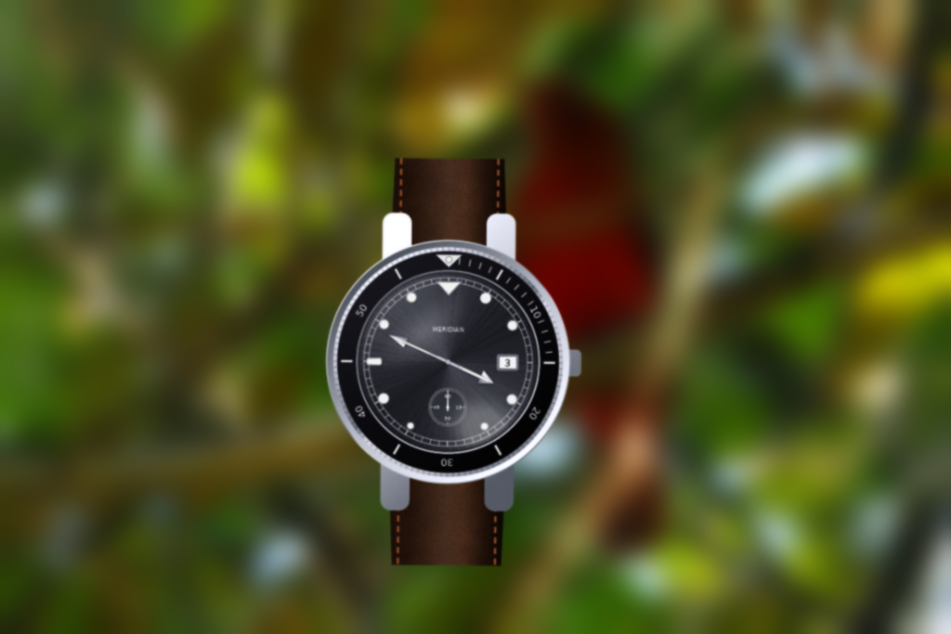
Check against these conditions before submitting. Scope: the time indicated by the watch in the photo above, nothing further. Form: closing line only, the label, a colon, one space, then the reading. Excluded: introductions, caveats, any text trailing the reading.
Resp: 3:49
